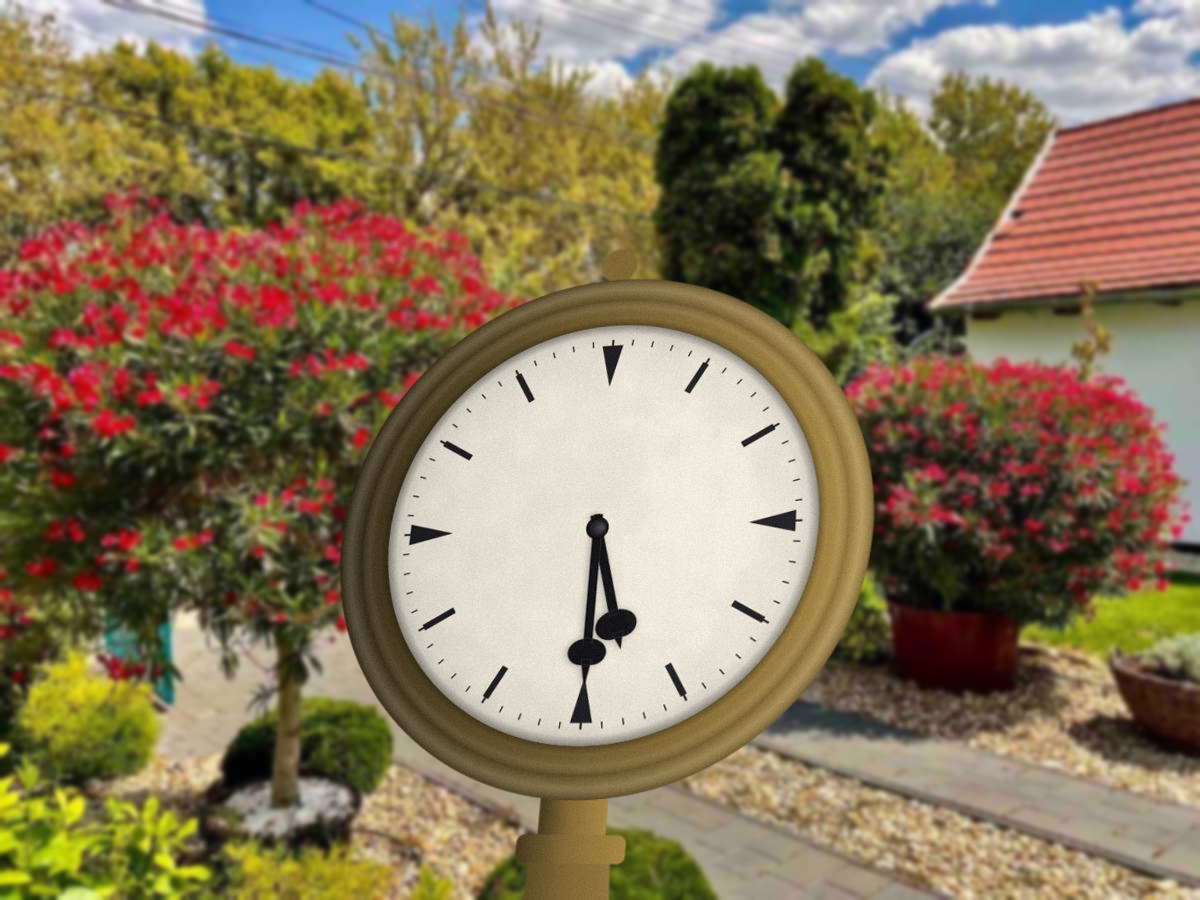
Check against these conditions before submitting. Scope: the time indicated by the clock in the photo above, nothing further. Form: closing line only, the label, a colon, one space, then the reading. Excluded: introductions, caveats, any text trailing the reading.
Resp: 5:30
